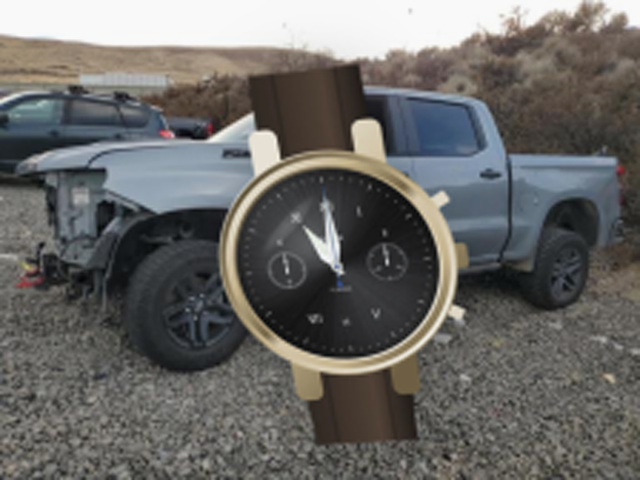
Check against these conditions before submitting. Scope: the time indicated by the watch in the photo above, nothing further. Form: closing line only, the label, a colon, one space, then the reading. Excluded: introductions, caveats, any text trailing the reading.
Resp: 11:00
